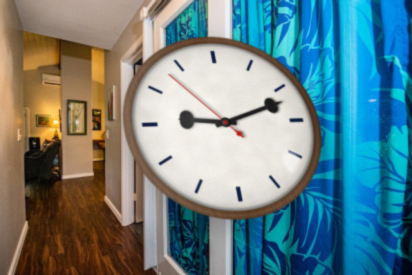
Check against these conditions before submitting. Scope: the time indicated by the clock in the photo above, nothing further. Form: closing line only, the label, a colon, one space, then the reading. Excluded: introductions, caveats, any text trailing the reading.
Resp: 9:11:53
